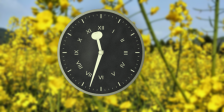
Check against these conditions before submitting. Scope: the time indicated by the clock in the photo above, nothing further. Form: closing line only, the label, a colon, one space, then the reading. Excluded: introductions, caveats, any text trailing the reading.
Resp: 11:33
